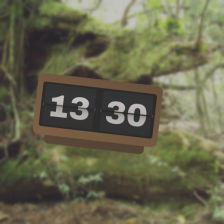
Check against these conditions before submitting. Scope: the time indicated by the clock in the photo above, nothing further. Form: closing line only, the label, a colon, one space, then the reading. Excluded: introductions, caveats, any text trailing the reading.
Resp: 13:30
